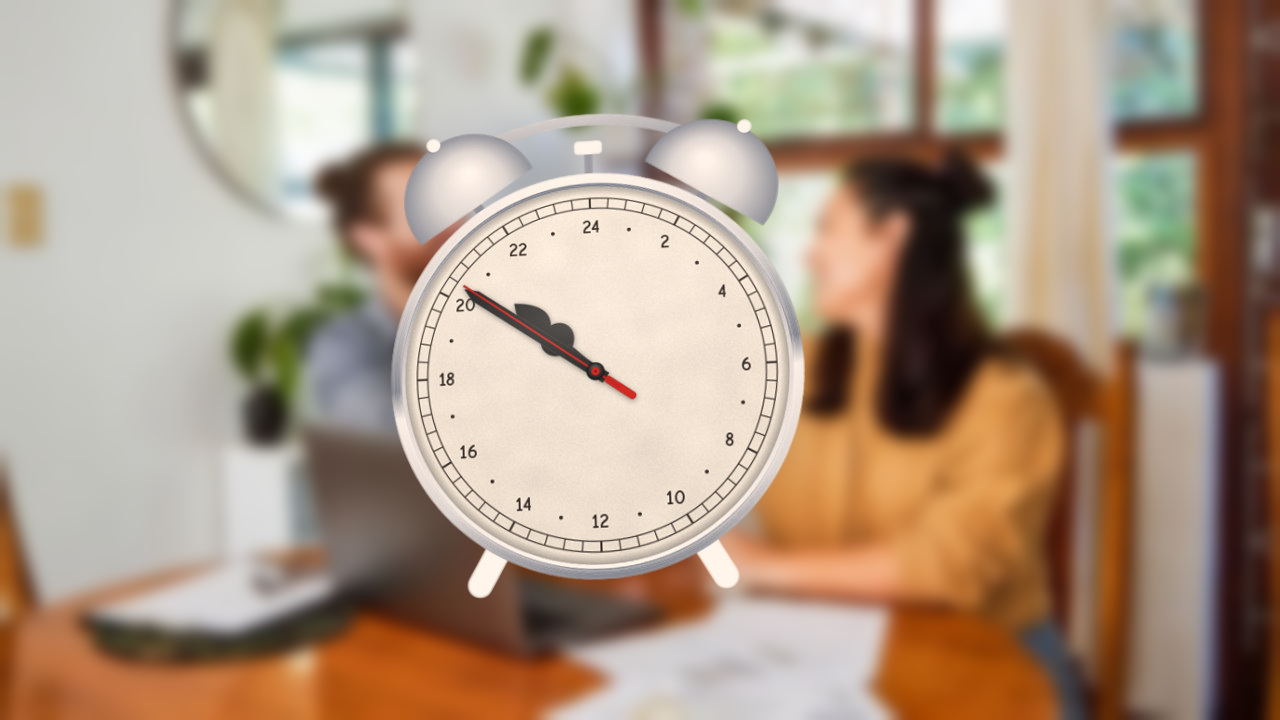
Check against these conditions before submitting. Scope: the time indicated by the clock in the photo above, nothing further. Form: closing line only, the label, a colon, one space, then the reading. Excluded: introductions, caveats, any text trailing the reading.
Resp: 20:50:51
